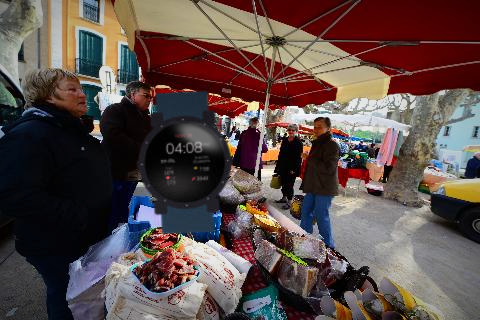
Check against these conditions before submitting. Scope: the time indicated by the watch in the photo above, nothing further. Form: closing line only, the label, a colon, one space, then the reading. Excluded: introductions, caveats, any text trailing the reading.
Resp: 4:08
